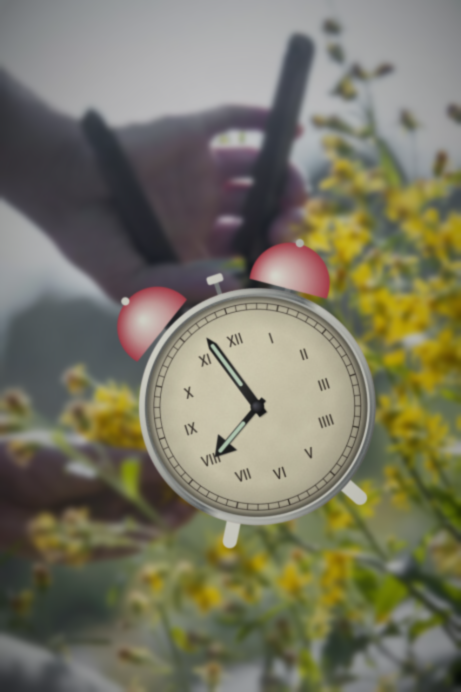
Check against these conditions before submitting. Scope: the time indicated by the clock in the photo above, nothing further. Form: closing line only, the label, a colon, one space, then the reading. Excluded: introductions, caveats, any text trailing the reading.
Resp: 7:57
